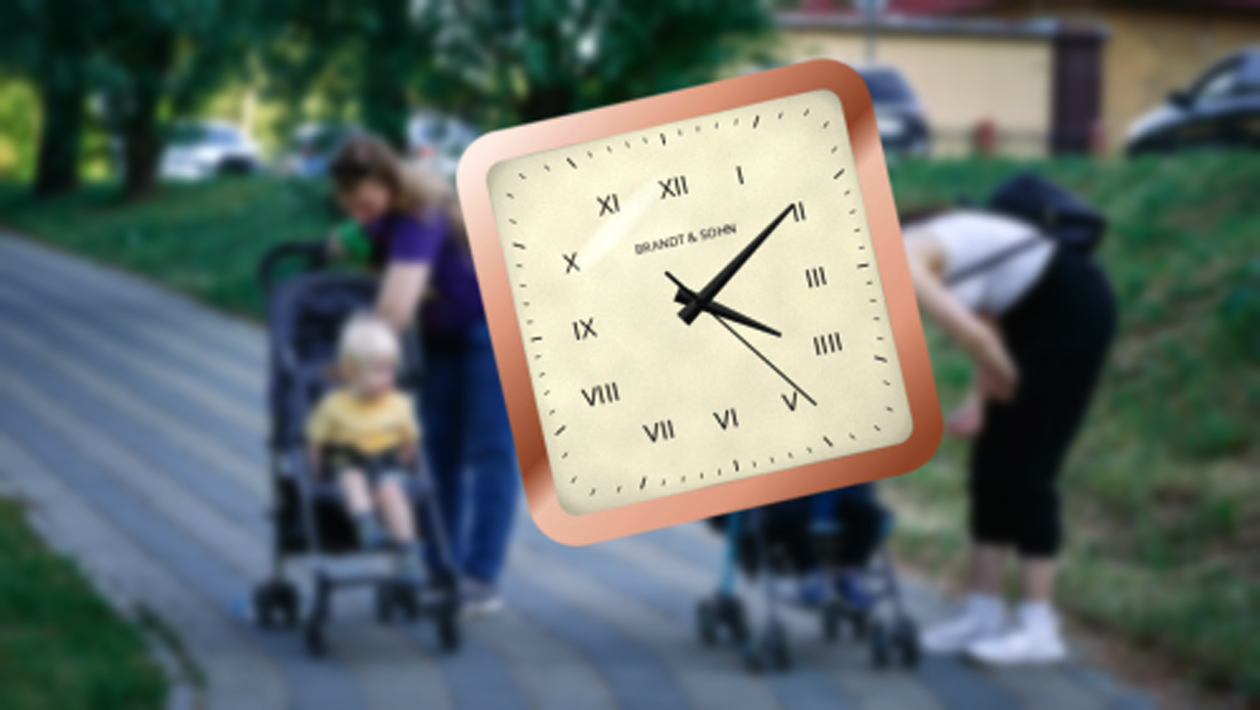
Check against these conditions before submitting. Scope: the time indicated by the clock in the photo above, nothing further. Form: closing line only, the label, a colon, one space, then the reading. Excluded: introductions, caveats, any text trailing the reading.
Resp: 4:09:24
